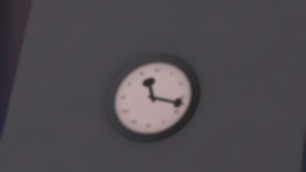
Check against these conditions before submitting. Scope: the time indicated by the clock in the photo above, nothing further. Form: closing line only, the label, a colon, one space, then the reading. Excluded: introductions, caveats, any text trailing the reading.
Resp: 11:17
